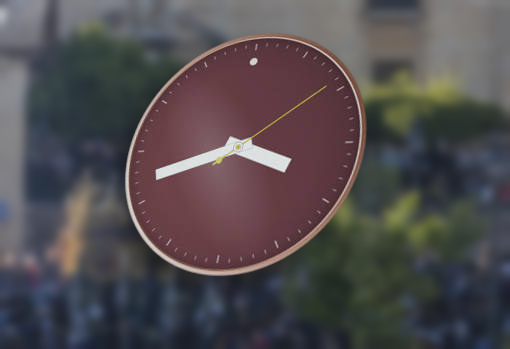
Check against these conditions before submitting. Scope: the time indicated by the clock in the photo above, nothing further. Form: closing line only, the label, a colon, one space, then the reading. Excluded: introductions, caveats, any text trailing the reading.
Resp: 3:42:09
